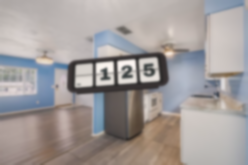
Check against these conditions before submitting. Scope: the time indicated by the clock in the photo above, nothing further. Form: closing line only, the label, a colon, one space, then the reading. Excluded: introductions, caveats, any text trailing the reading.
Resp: 1:25
